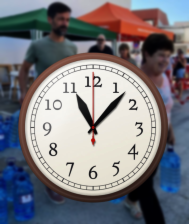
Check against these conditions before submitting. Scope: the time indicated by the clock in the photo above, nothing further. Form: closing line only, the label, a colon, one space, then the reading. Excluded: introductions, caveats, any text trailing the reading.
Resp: 11:07:00
